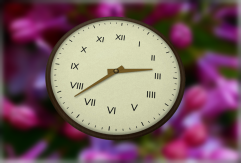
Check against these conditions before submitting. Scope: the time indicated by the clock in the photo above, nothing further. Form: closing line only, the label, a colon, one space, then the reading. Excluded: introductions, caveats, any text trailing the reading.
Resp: 2:38
